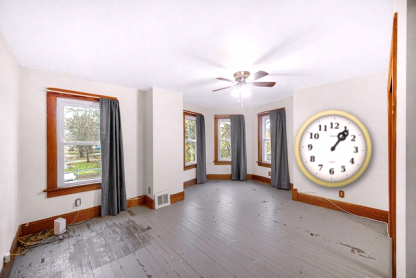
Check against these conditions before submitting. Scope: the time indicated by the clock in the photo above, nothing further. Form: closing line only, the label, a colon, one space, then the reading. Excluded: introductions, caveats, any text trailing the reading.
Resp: 1:06
